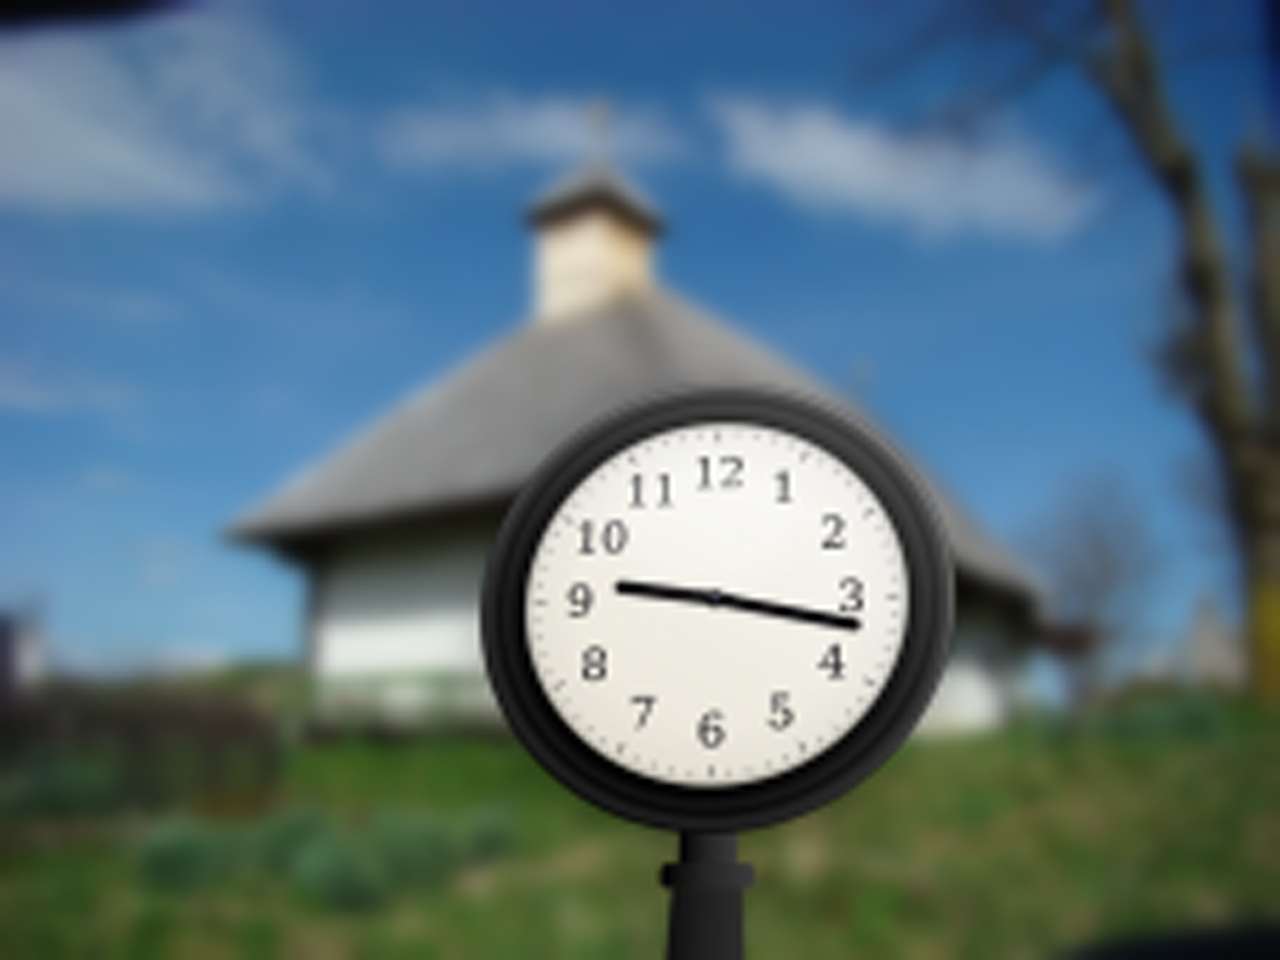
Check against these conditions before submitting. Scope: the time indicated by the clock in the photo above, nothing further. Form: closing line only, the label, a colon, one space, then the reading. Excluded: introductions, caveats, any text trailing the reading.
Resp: 9:17
